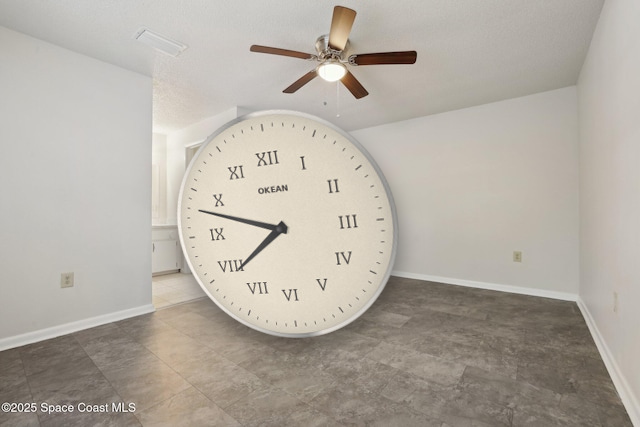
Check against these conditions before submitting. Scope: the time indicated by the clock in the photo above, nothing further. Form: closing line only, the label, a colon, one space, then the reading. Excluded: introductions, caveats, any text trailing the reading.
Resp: 7:48
